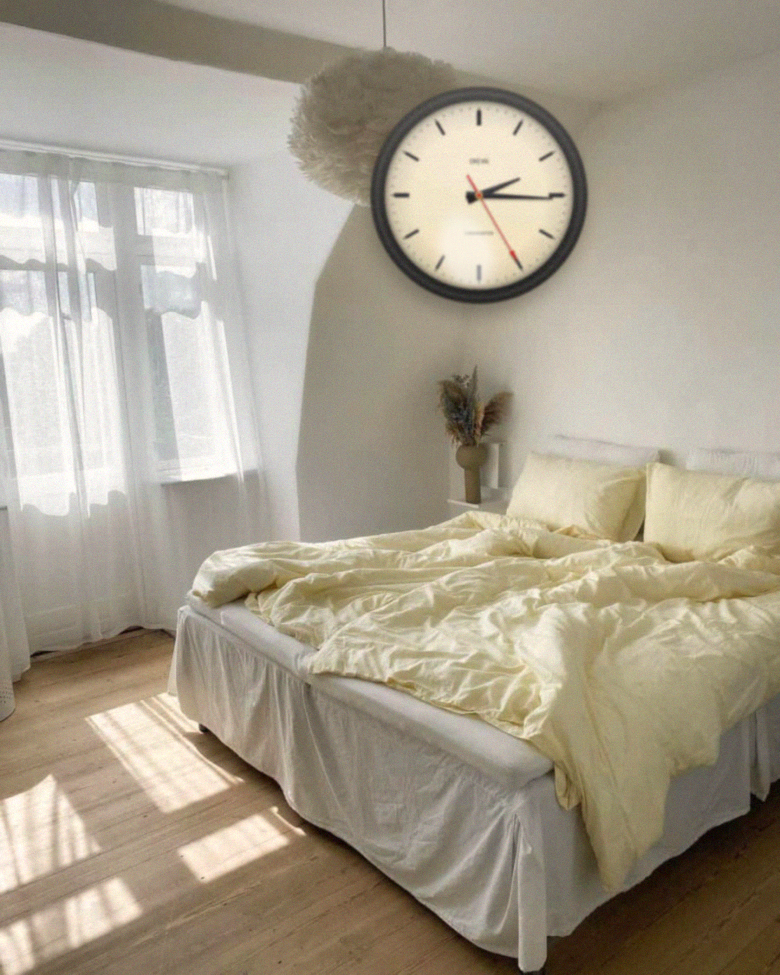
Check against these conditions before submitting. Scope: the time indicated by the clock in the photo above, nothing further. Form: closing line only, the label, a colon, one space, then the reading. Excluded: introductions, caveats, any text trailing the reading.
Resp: 2:15:25
